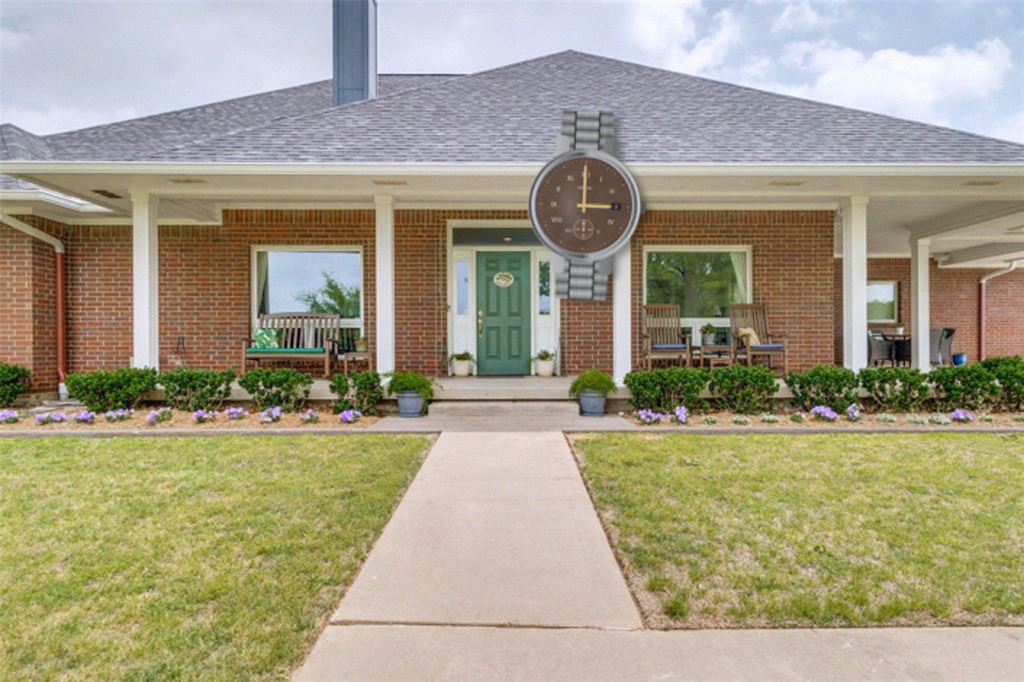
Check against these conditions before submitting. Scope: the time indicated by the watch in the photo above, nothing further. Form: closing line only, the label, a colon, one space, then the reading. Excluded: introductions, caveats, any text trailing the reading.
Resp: 3:00
